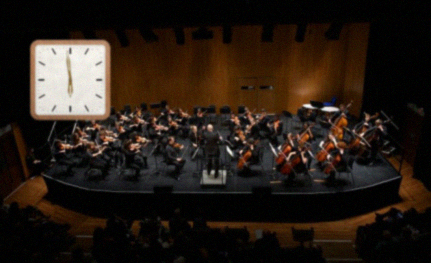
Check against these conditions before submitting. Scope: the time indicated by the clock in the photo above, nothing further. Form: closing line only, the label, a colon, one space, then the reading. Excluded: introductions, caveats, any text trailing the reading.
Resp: 5:59
